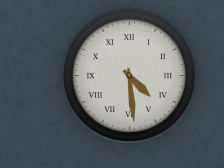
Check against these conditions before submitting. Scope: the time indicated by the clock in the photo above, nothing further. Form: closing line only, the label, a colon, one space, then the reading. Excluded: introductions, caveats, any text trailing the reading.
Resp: 4:29
